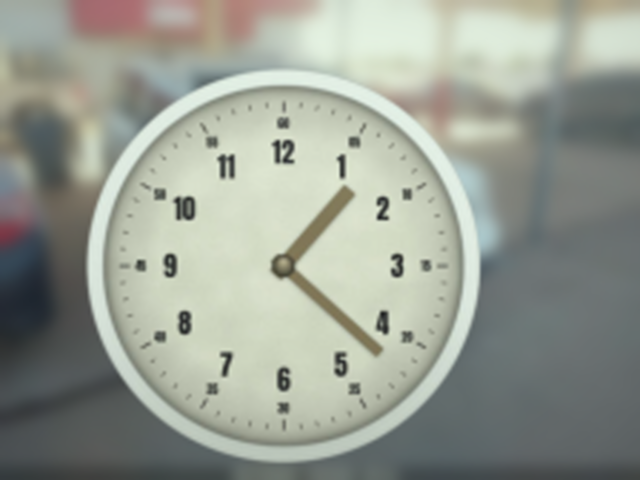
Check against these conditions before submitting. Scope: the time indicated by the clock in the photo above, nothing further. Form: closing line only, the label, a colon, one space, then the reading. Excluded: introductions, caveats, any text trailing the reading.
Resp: 1:22
